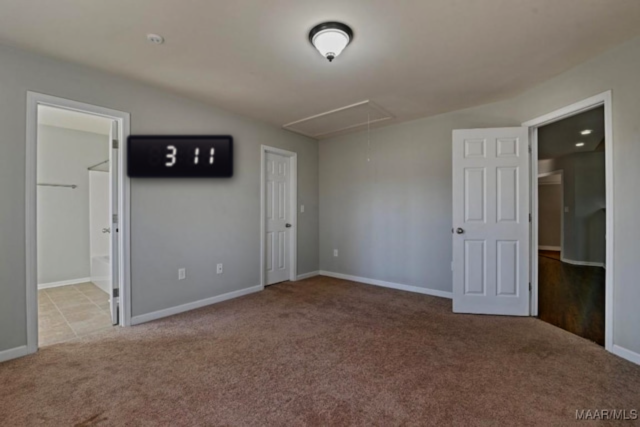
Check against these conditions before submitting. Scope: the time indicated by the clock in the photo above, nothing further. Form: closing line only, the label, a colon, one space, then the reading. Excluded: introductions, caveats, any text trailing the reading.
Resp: 3:11
